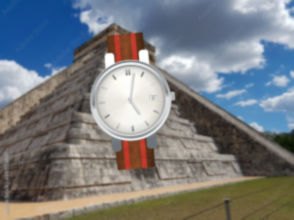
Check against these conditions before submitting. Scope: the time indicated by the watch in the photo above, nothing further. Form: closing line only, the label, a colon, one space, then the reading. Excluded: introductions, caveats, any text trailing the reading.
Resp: 5:02
